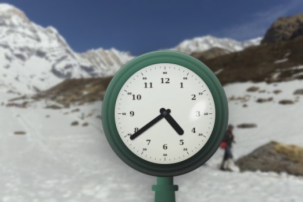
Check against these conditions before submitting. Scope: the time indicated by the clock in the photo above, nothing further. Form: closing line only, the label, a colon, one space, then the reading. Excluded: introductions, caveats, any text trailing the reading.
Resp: 4:39
